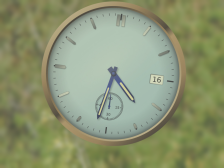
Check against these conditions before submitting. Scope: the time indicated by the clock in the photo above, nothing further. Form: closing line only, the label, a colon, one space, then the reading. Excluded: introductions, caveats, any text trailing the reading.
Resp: 4:32
